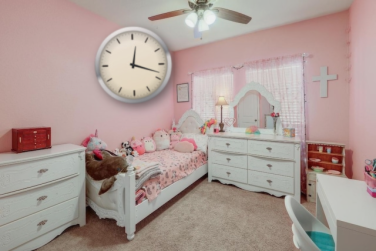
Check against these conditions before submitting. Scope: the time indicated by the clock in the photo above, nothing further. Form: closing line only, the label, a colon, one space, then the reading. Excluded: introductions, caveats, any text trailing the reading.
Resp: 12:18
